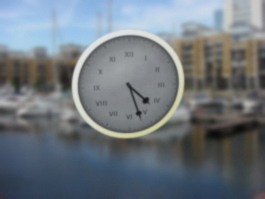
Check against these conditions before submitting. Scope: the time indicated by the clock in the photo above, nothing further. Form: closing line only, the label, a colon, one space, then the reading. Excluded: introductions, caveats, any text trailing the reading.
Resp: 4:27
